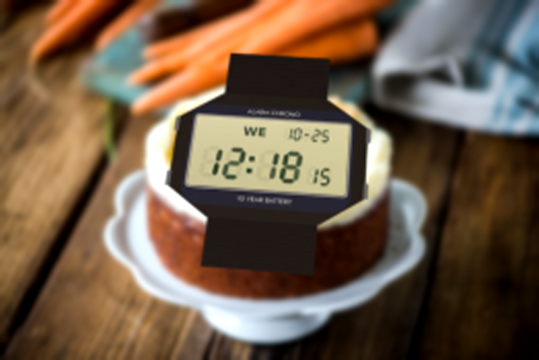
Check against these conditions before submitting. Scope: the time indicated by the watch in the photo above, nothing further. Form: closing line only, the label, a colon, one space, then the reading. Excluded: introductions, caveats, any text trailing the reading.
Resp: 12:18:15
